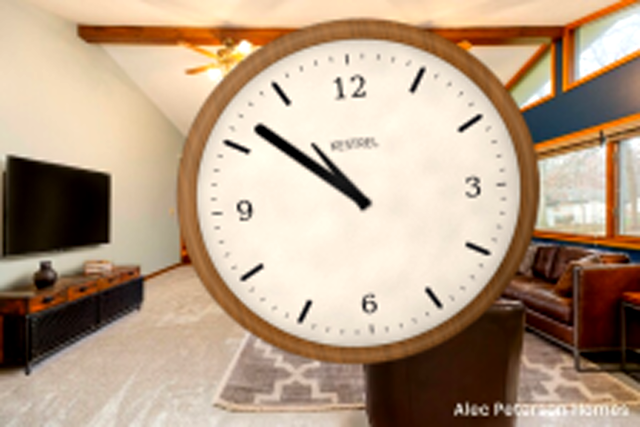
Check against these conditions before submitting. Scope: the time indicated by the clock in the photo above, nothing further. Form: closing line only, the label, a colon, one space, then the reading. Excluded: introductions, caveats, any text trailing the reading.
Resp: 10:52
